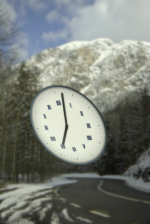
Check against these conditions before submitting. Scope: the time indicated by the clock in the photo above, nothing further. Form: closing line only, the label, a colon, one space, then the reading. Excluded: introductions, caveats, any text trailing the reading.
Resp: 7:02
